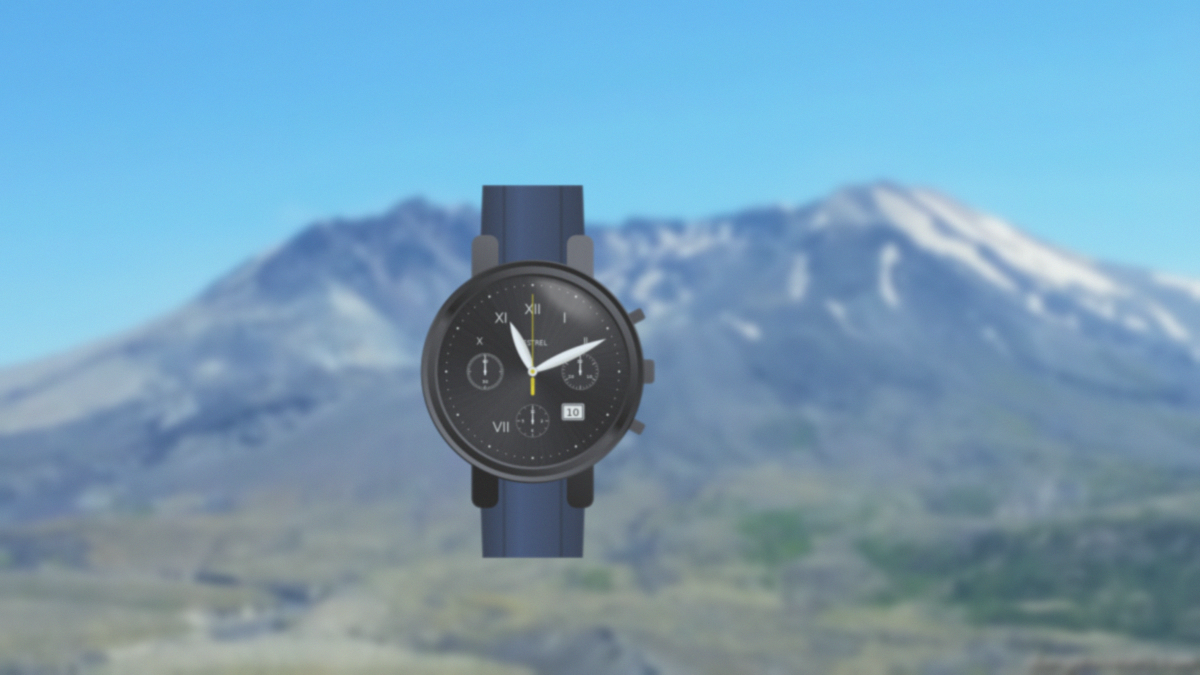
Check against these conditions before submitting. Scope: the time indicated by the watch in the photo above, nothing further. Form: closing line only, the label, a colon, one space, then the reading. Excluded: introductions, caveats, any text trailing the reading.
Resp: 11:11
